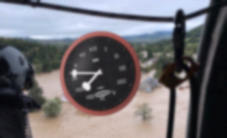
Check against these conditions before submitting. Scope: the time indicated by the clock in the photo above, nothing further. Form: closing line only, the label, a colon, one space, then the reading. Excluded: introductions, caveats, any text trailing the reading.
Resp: 7:47
